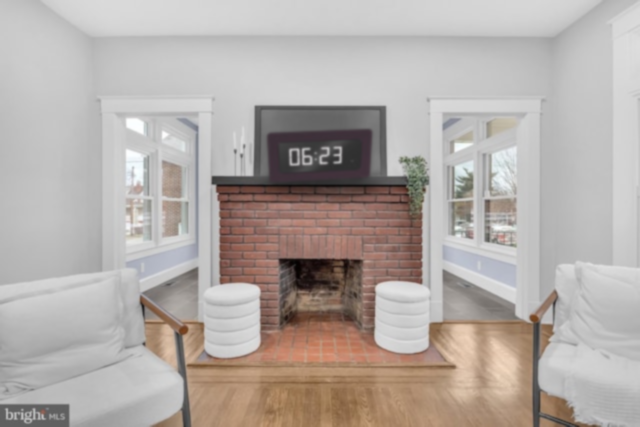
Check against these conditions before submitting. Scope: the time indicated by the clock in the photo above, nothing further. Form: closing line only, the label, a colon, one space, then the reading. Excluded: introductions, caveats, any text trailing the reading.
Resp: 6:23
